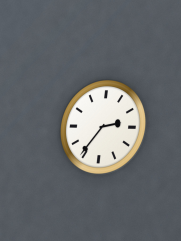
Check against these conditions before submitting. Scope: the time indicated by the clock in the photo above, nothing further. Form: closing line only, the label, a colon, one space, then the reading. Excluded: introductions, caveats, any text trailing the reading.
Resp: 2:36
